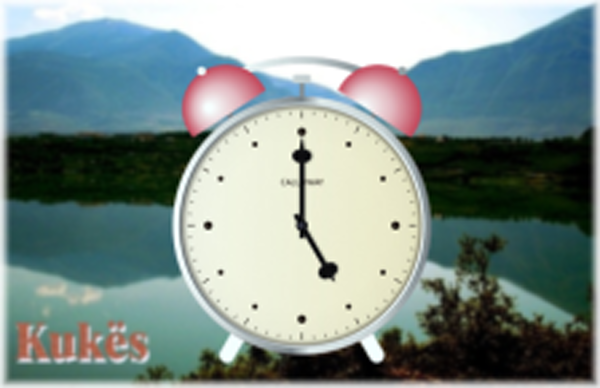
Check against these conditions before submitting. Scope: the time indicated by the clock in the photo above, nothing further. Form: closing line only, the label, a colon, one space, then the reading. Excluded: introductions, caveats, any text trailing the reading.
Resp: 5:00
